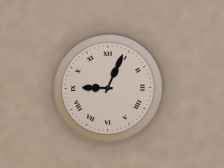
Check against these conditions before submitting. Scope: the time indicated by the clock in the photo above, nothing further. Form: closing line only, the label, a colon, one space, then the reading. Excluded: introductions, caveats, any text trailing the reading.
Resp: 9:04
